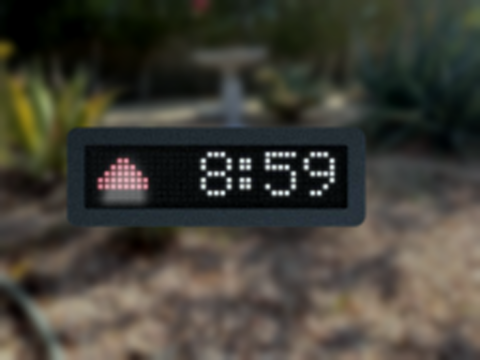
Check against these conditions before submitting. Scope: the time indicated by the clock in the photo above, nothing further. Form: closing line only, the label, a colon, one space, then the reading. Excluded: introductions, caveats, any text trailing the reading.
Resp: 8:59
